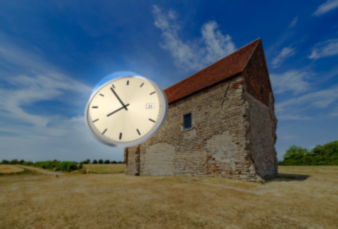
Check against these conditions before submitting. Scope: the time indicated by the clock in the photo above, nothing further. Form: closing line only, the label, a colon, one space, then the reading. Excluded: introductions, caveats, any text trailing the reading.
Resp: 7:54
